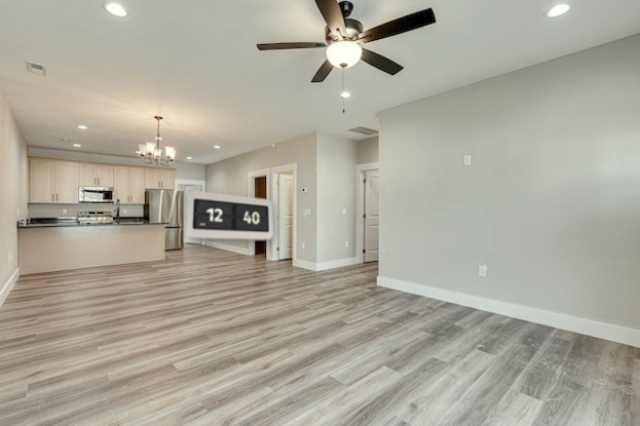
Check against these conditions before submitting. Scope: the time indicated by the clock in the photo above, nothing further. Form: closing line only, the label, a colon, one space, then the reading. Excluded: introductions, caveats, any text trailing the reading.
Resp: 12:40
